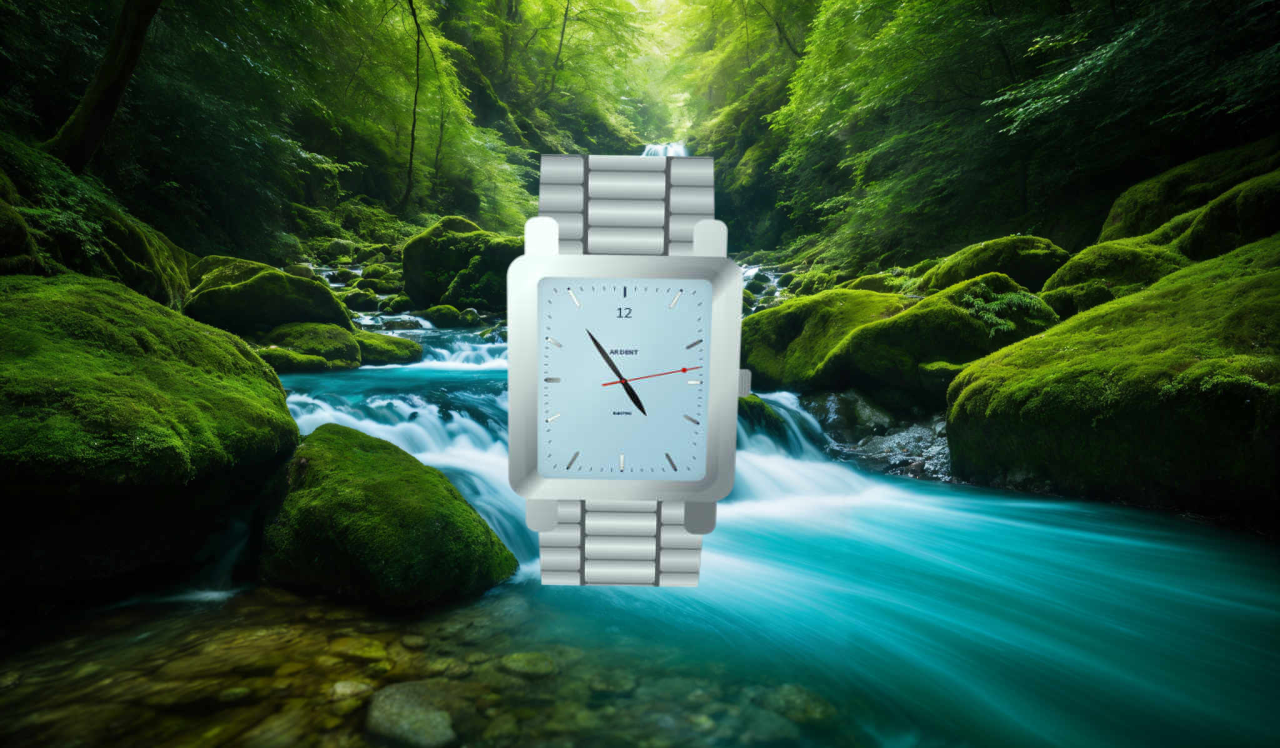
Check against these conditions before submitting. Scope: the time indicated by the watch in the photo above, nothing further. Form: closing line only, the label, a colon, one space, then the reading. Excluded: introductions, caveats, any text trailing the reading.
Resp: 4:54:13
